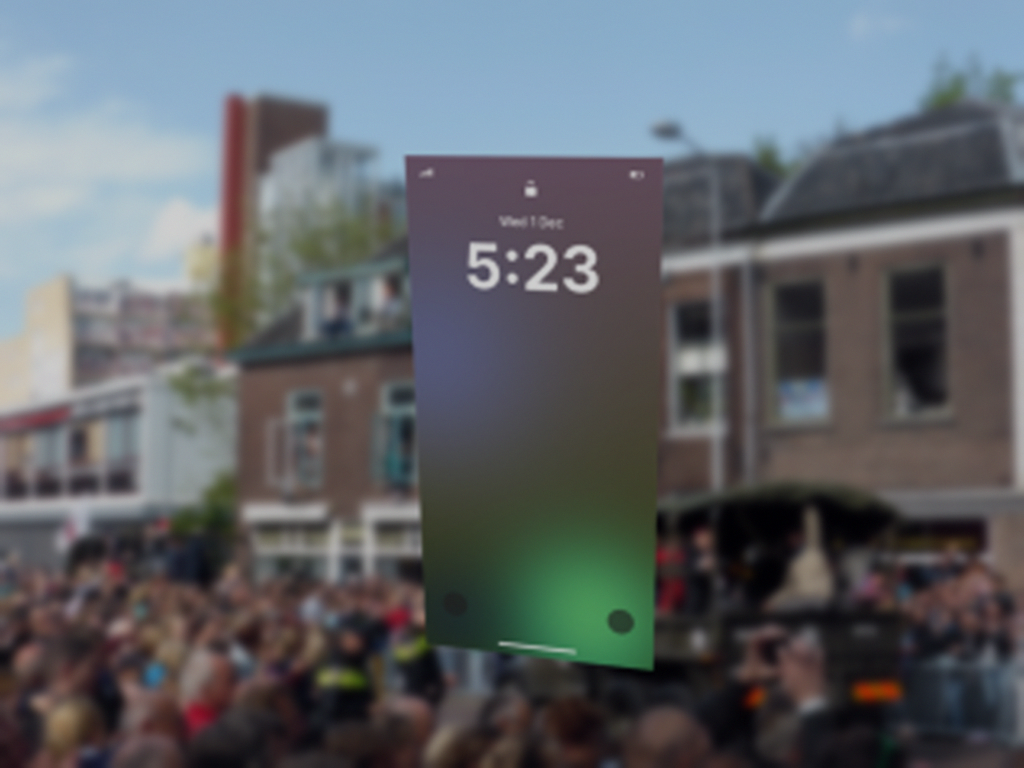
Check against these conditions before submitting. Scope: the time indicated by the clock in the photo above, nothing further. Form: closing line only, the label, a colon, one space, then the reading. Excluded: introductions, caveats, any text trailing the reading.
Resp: 5:23
